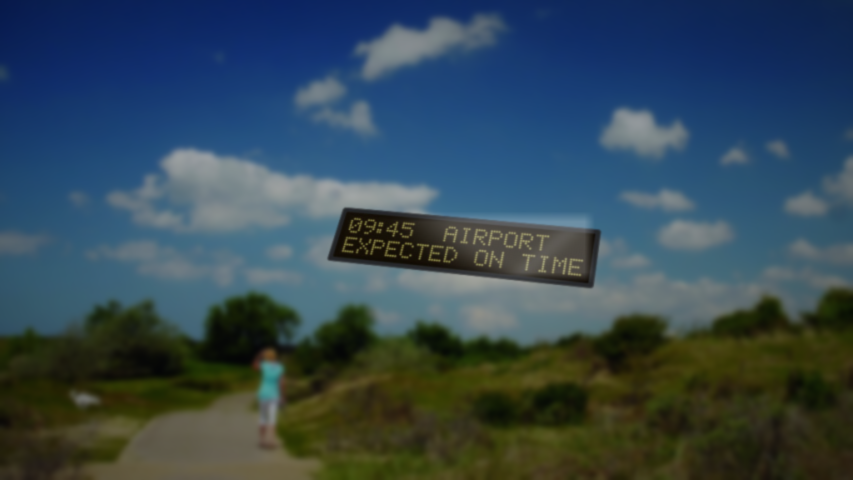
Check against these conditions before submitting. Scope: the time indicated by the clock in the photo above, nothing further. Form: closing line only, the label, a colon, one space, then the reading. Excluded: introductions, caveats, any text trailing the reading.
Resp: 9:45
